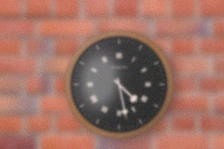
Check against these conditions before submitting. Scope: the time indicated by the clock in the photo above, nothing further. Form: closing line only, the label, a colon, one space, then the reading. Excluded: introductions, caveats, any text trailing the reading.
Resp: 4:28
